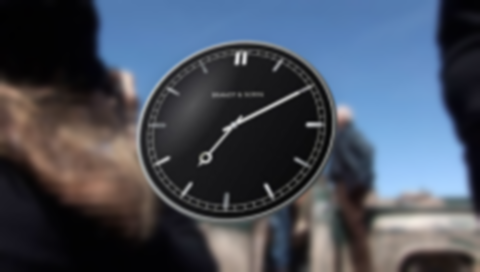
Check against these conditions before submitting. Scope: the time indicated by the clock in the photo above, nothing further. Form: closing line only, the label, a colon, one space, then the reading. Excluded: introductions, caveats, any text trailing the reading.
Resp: 7:10
